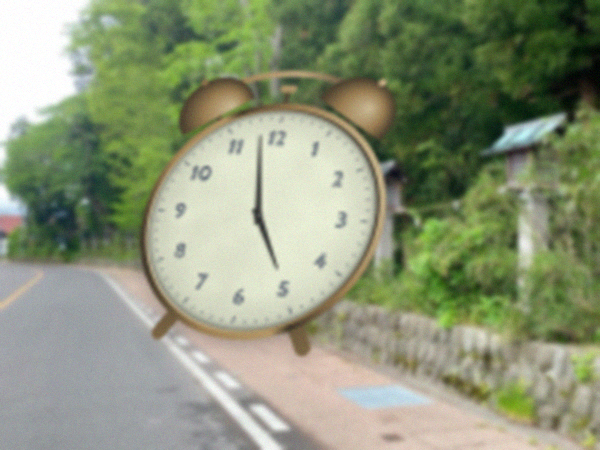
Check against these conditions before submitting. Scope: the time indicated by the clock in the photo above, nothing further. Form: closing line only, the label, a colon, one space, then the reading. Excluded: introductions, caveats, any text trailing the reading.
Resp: 4:58
